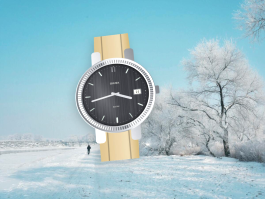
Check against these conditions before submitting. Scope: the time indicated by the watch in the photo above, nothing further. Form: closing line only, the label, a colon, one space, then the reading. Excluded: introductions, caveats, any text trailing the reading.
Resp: 3:43
